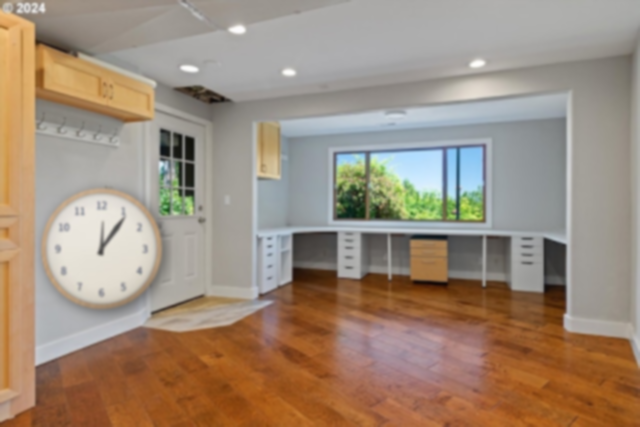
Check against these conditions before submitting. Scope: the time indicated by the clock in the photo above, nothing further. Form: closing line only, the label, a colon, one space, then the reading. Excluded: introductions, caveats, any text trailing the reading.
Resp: 12:06
